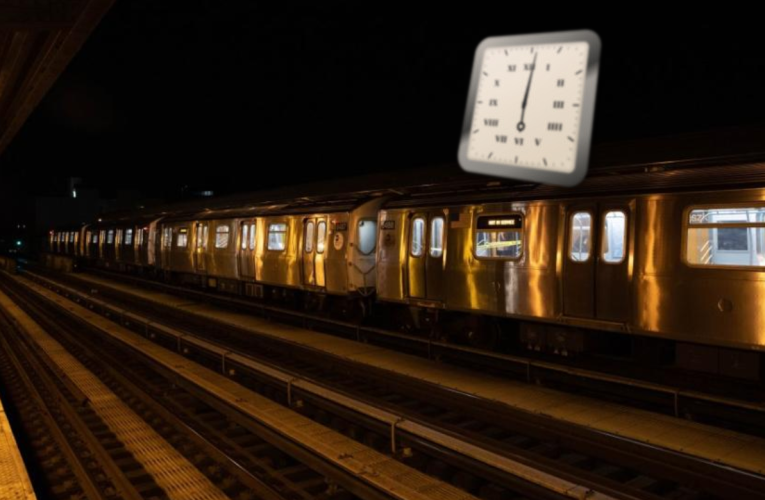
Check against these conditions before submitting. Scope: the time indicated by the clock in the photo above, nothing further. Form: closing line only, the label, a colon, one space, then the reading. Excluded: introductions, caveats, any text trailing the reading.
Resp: 6:01
